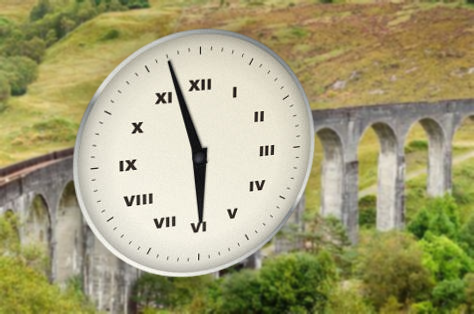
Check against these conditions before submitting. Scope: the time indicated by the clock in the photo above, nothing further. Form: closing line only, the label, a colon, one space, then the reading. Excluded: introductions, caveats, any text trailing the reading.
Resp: 5:57
